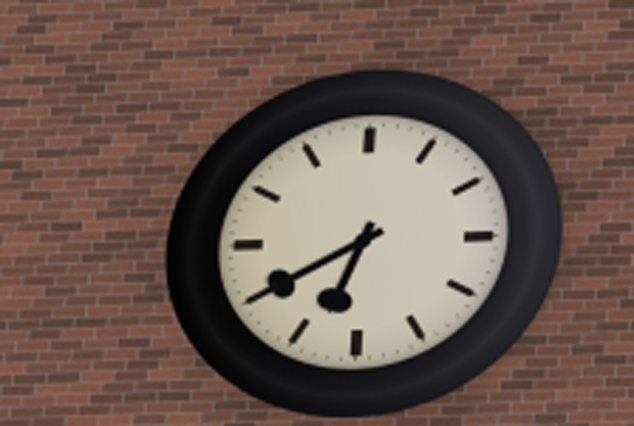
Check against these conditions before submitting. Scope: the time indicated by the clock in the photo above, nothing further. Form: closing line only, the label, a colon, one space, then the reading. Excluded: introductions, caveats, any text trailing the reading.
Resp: 6:40
